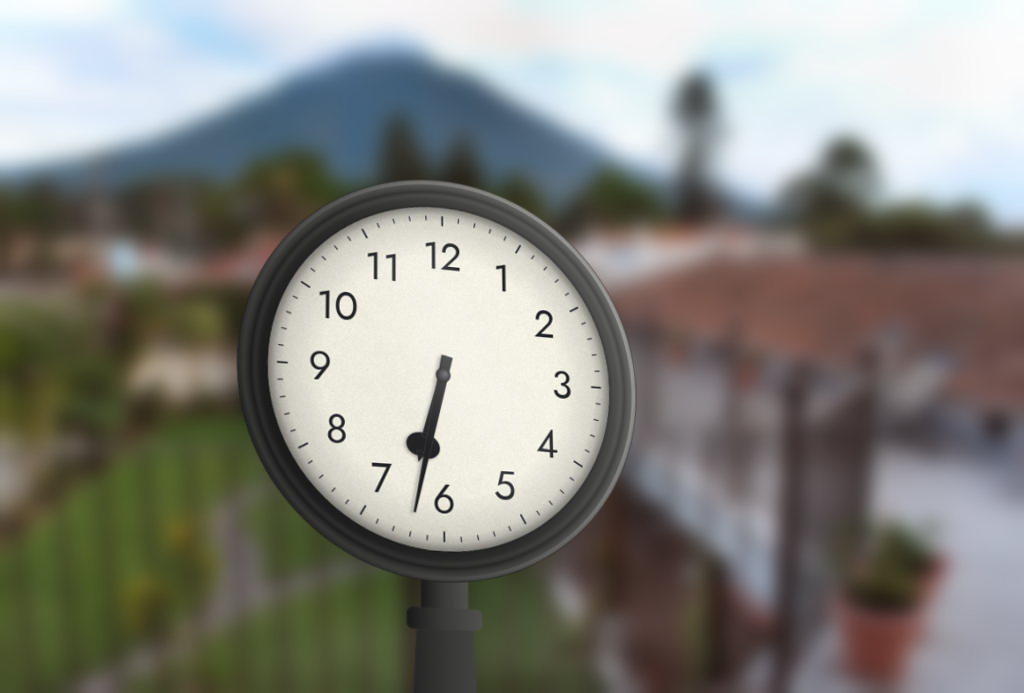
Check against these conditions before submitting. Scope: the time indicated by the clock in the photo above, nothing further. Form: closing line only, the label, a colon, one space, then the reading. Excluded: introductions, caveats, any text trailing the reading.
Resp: 6:32
